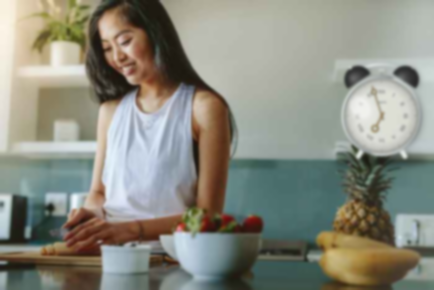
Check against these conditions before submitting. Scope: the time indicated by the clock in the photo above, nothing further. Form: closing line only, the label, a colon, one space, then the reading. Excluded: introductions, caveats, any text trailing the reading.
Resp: 6:57
